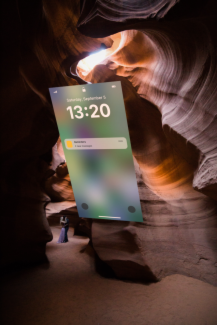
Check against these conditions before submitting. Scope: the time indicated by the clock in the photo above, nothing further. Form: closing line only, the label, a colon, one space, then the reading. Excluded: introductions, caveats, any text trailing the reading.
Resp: 13:20
